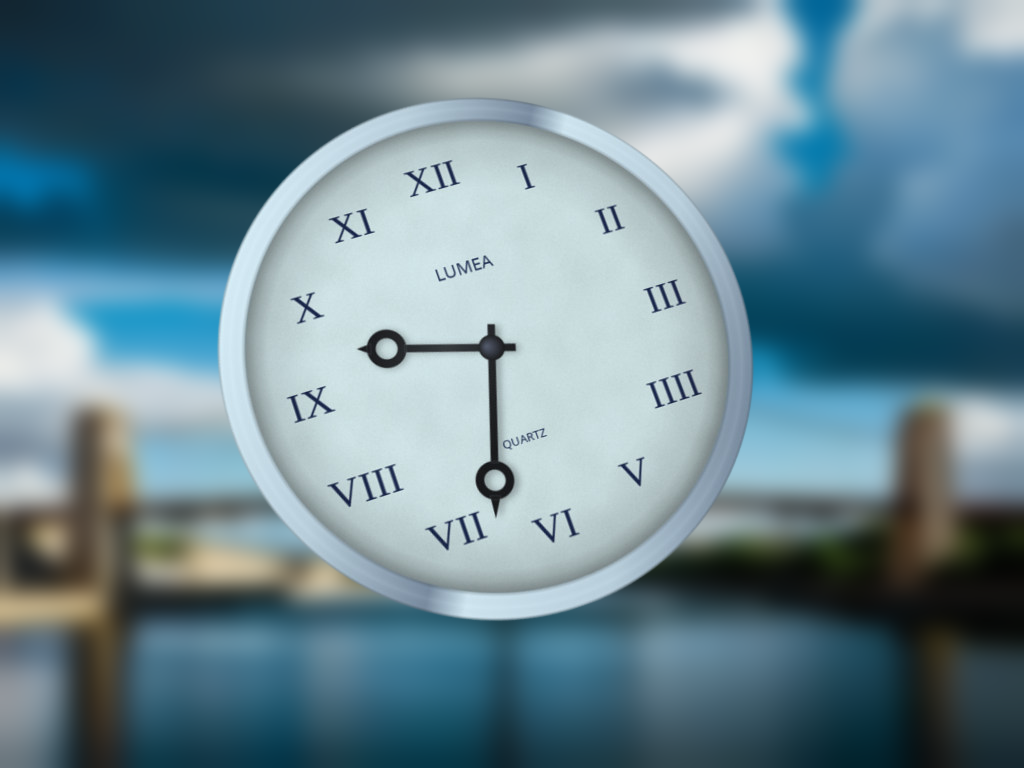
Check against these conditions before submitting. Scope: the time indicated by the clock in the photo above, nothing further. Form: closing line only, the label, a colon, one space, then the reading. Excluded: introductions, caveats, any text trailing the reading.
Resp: 9:33
